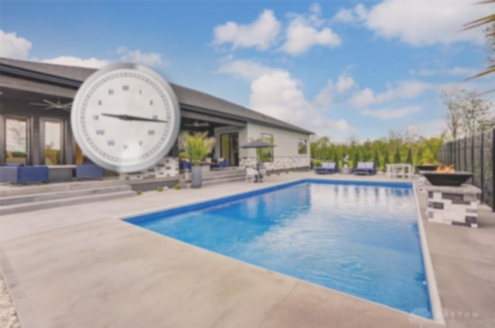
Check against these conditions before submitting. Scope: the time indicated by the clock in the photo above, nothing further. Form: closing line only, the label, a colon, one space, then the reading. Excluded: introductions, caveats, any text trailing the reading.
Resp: 9:16
